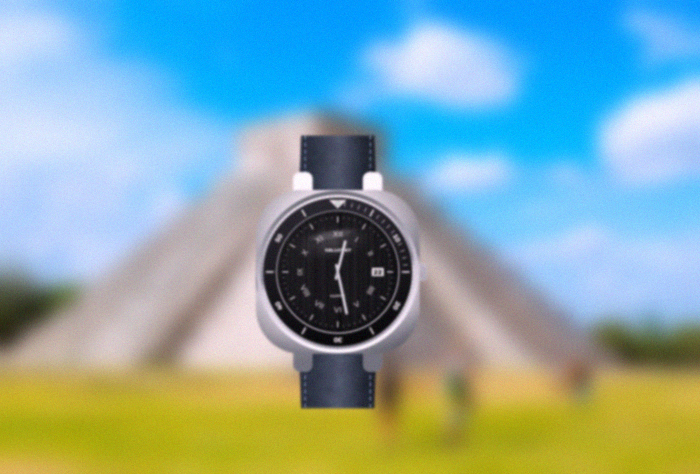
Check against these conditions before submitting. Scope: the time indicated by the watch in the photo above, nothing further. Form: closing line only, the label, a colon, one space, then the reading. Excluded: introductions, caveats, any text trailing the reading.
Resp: 12:28
